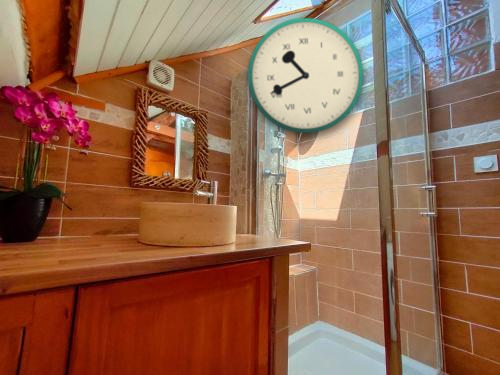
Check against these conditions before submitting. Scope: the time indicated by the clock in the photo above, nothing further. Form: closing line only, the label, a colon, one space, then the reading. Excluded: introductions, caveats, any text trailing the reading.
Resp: 10:41
